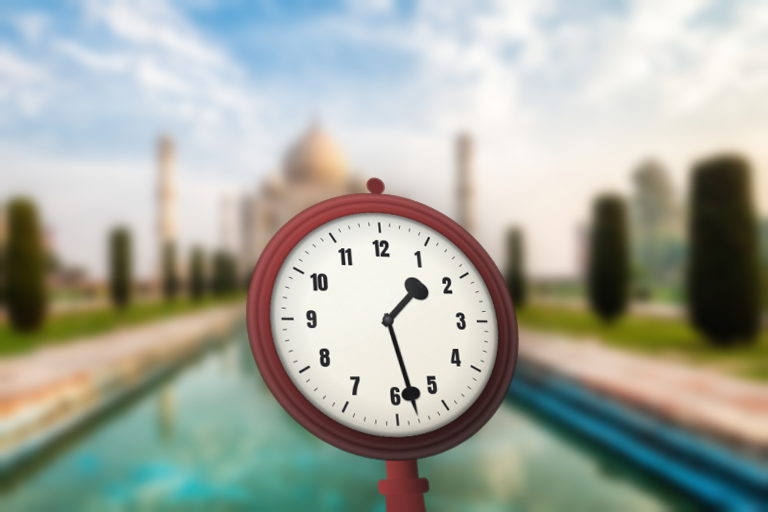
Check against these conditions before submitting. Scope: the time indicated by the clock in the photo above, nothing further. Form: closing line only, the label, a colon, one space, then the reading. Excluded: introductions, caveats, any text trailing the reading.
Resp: 1:28
